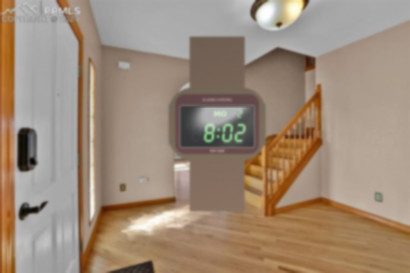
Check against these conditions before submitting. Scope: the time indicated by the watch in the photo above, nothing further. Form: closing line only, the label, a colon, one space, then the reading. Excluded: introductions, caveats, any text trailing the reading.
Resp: 8:02
